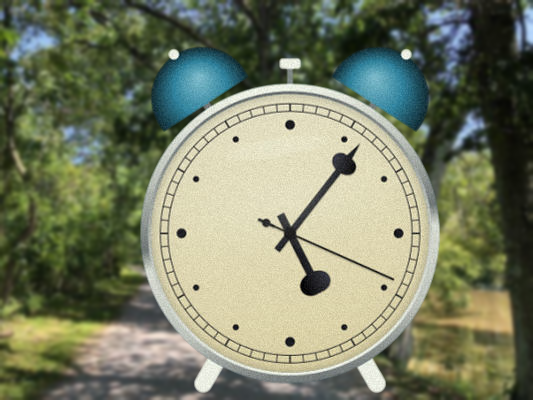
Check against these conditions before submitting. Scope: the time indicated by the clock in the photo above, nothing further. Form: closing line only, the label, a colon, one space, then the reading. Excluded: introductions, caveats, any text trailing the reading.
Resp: 5:06:19
